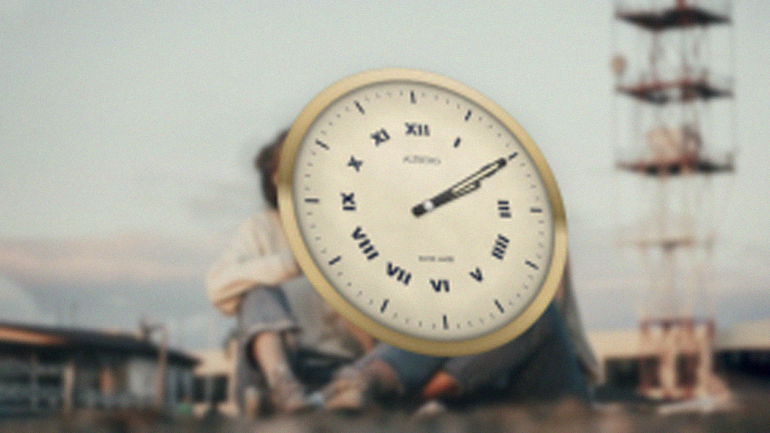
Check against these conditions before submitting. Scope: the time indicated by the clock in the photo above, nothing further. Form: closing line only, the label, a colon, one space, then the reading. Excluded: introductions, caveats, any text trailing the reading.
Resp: 2:10
